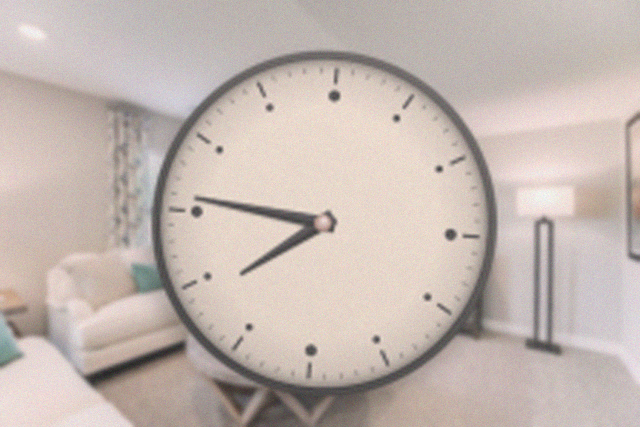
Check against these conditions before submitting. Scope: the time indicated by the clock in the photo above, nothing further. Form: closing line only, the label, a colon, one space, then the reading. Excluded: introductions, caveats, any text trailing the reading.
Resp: 7:46
